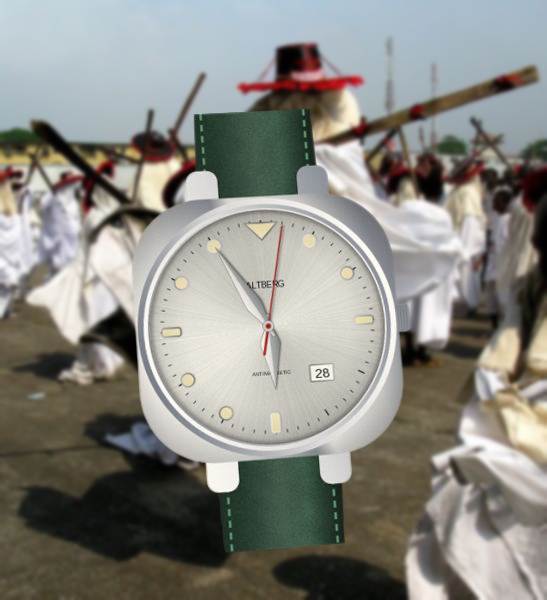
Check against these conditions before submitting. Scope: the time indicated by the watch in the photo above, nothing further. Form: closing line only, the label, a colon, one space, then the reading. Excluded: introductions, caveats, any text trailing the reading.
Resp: 5:55:02
